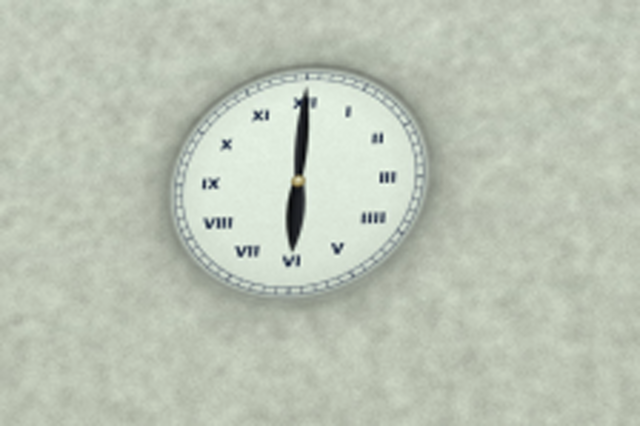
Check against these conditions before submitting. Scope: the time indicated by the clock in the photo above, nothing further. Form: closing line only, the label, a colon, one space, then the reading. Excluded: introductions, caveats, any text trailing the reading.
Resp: 6:00
